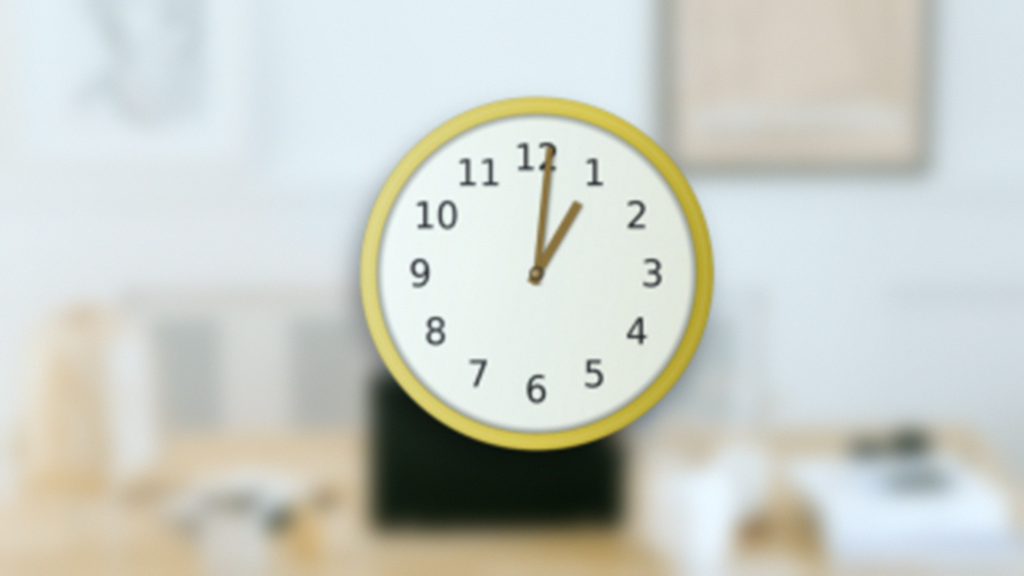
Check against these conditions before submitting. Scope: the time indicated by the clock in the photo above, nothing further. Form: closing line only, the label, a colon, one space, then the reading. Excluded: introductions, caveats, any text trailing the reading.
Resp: 1:01
